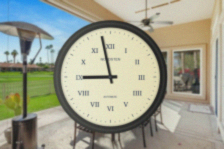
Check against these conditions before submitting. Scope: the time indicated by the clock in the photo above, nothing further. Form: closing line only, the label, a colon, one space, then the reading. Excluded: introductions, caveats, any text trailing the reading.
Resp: 8:58
